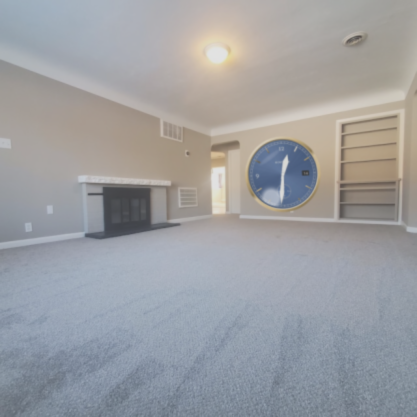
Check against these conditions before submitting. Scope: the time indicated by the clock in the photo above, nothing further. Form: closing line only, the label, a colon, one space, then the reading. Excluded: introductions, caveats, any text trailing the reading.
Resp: 12:31
